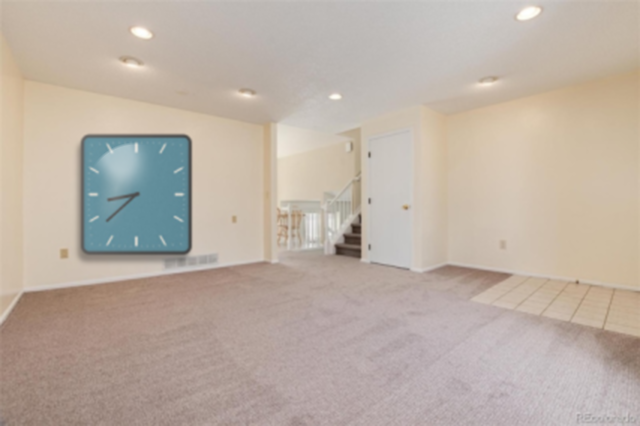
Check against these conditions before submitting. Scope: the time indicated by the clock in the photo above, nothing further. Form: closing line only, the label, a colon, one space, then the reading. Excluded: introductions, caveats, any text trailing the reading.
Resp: 8:38
